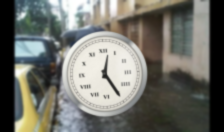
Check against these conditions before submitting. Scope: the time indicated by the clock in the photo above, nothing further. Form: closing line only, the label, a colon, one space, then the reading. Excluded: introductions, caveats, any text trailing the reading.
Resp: 12:25
